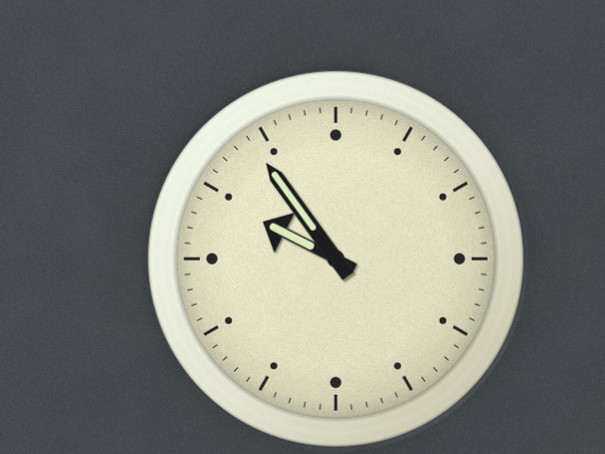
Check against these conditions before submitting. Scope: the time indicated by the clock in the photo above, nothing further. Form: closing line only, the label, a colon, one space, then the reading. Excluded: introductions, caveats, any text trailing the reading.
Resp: 9:54
